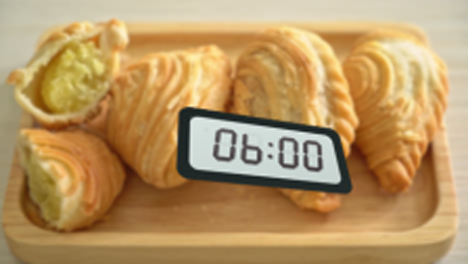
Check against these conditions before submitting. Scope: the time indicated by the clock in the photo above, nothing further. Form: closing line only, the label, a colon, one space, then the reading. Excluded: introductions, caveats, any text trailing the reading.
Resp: 6:00
